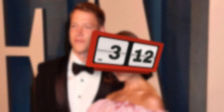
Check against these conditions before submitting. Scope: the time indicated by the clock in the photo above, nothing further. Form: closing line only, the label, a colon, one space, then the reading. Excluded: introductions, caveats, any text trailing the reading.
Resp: 3:12
